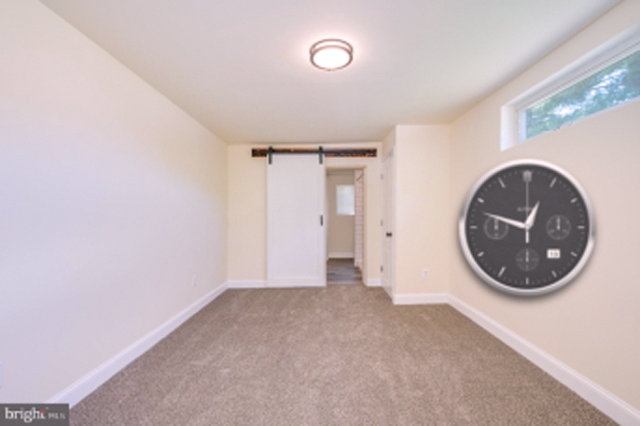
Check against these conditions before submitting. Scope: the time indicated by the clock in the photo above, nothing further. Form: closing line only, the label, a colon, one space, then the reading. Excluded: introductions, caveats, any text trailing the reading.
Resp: 12:48
